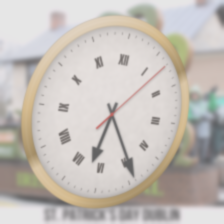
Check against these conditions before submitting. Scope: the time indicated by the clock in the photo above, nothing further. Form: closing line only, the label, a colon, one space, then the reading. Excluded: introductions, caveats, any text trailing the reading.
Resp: 6:24:07
